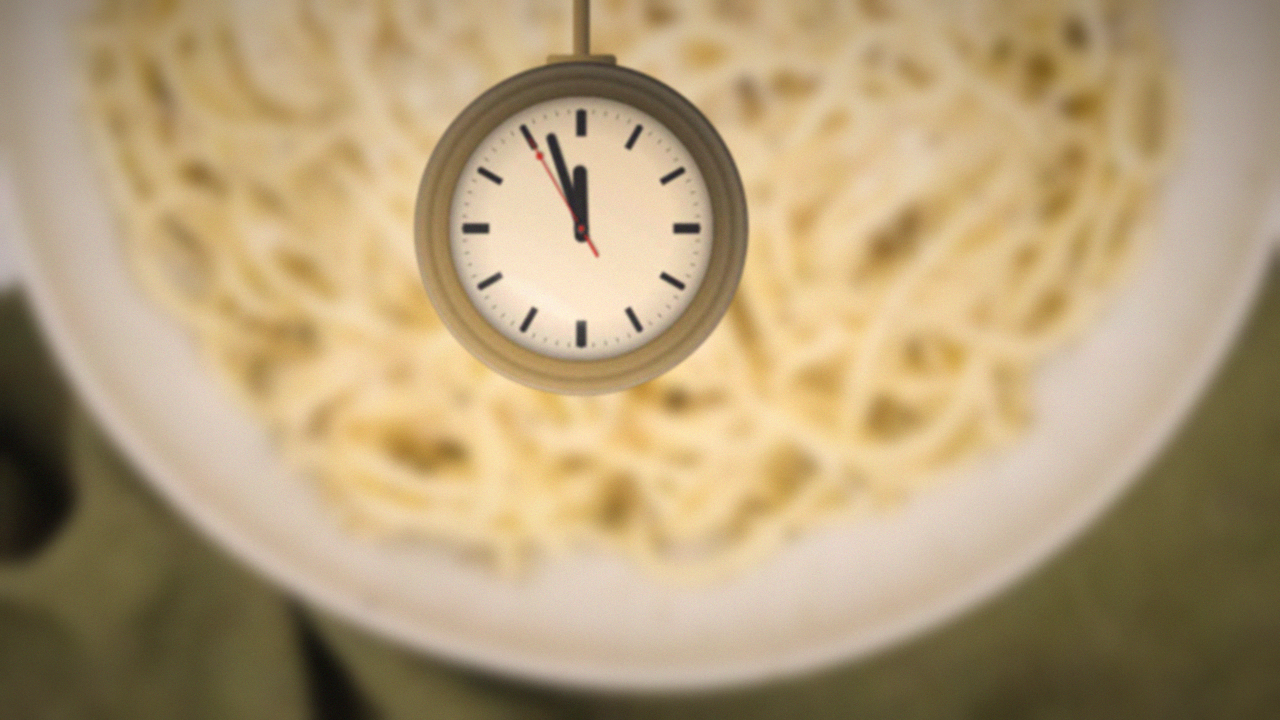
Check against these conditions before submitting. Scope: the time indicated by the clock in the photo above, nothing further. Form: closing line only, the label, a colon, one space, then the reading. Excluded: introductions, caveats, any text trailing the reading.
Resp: 11:56:55
